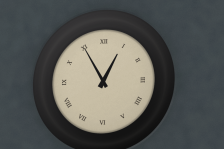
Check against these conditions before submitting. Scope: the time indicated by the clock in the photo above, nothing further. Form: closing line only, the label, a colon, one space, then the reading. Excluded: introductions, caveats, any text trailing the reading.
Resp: 12:55
